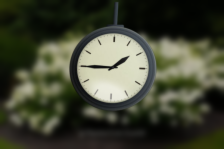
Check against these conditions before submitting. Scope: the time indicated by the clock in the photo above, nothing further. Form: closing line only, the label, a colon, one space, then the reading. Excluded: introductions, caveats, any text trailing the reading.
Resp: 1:45
